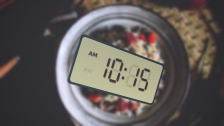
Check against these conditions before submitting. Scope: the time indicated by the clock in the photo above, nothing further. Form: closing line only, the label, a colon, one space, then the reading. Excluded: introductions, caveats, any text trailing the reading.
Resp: 10:15
